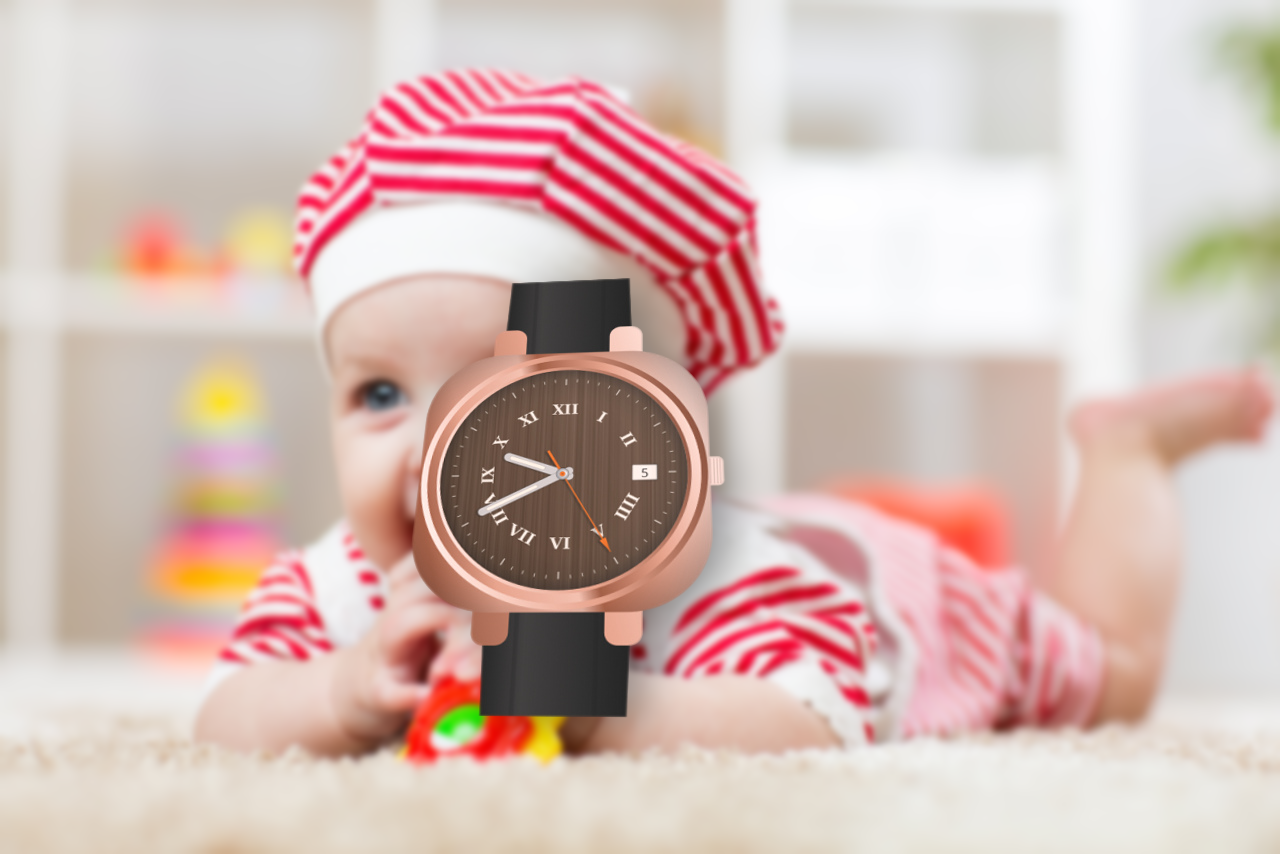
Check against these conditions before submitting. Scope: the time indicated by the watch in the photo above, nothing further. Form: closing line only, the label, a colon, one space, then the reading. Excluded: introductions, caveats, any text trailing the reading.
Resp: 9:40:25
